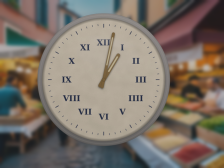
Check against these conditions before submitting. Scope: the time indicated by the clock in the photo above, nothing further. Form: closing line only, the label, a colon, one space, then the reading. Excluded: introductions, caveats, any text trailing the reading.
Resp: 1:02
